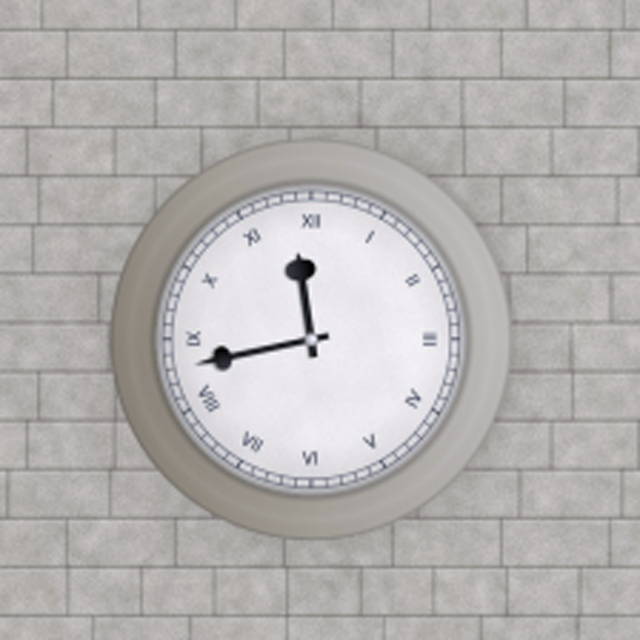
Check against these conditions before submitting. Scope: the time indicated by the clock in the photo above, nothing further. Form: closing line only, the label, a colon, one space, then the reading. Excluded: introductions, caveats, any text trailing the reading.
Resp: 11:43
